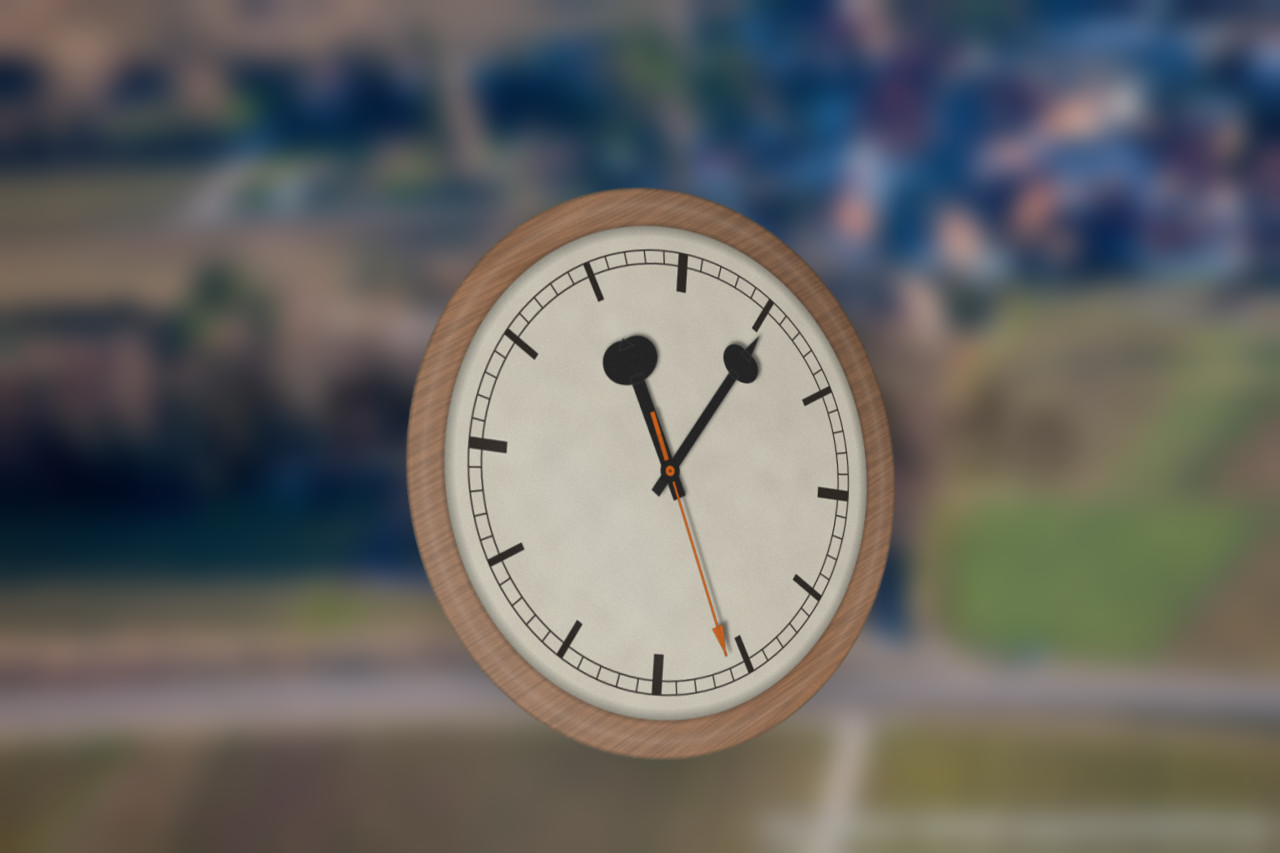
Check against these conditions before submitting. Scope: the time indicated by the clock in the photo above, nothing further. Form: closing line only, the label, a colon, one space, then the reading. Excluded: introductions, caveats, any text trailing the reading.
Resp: 11:05:26
